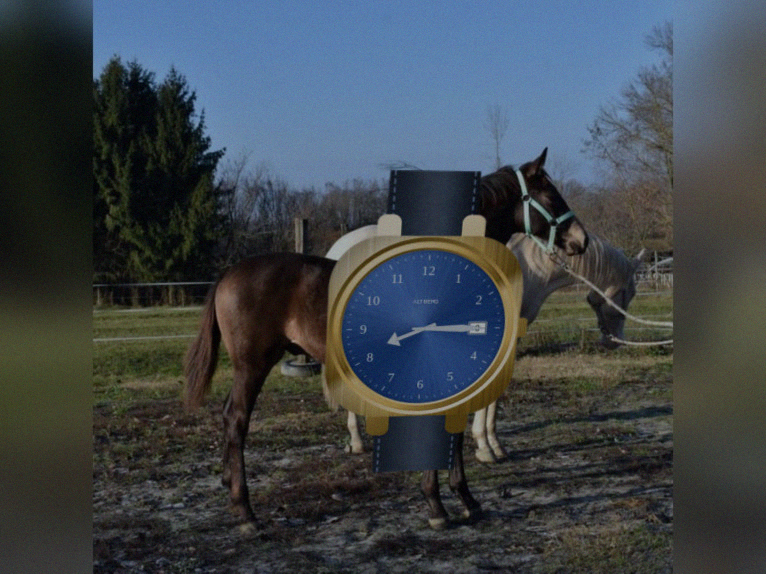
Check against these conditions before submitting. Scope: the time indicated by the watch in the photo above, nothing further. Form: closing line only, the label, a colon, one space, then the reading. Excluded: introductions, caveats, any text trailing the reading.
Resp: 8:15
